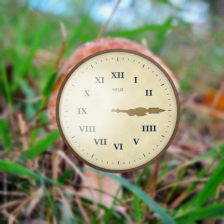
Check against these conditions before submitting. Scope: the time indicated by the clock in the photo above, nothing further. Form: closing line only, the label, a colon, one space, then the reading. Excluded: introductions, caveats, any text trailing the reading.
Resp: 3:15
